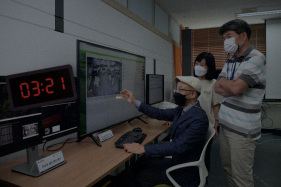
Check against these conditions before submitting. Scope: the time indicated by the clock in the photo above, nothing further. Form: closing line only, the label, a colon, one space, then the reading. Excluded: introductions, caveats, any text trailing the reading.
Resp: 3:21
